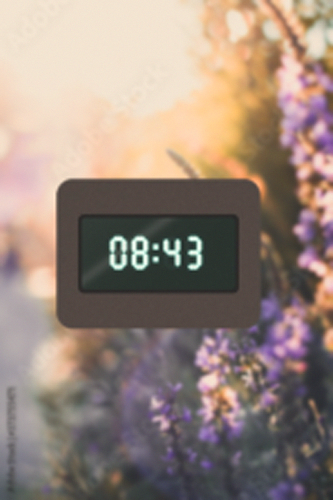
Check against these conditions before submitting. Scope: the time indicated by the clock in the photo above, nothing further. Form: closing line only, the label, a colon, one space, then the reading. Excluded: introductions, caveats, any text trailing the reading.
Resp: 8:43
